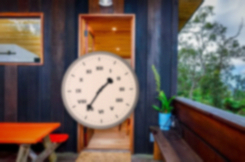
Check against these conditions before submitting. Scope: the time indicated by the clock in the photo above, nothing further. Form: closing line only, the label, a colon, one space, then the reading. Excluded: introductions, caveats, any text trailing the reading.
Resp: 1:36
